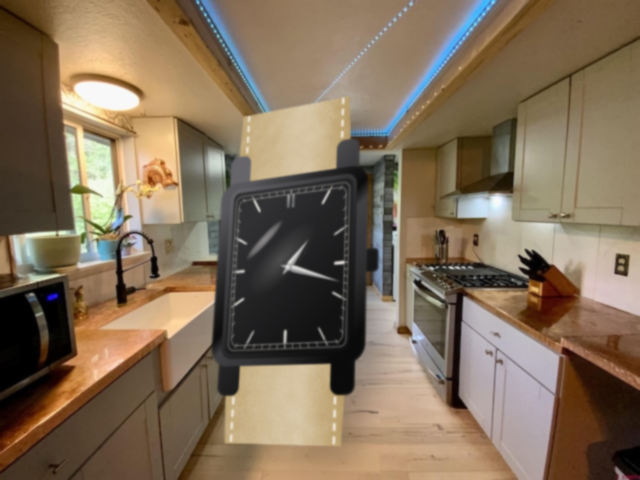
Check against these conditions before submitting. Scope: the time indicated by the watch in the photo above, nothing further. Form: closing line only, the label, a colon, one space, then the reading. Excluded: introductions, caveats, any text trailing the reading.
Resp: 1:18
